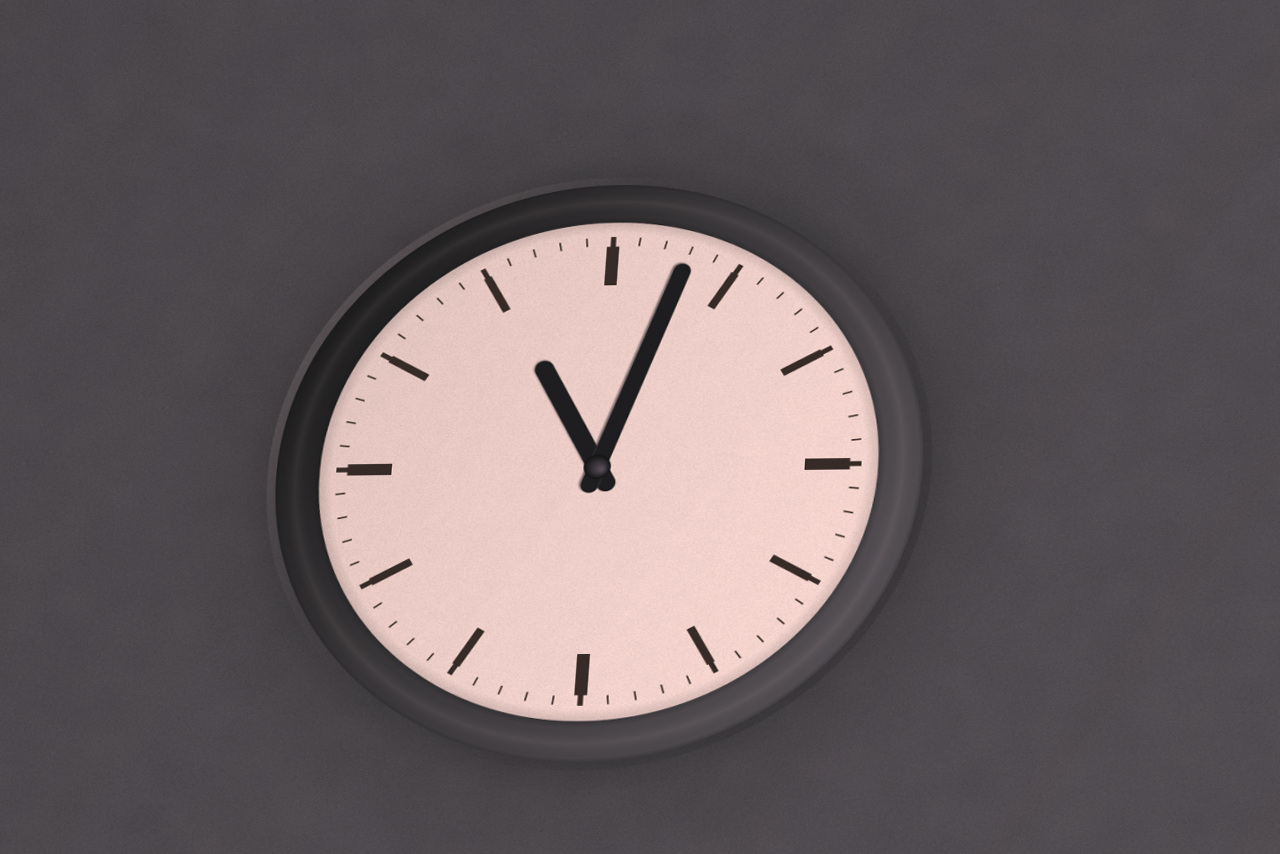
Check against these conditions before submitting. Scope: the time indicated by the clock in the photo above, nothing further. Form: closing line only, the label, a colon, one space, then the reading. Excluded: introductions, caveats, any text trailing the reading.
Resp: 11:03
